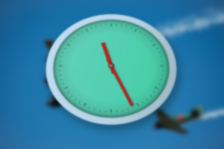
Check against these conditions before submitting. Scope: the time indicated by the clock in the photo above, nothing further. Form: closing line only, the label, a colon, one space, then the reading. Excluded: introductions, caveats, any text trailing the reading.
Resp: 11:26
